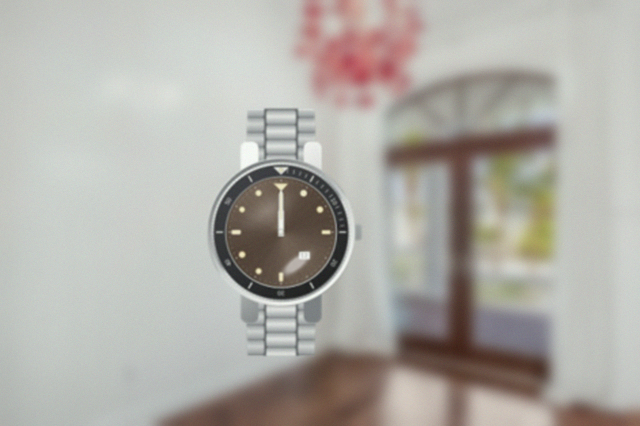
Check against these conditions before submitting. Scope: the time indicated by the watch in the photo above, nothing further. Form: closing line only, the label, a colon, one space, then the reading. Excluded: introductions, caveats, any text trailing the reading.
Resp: 12:00
